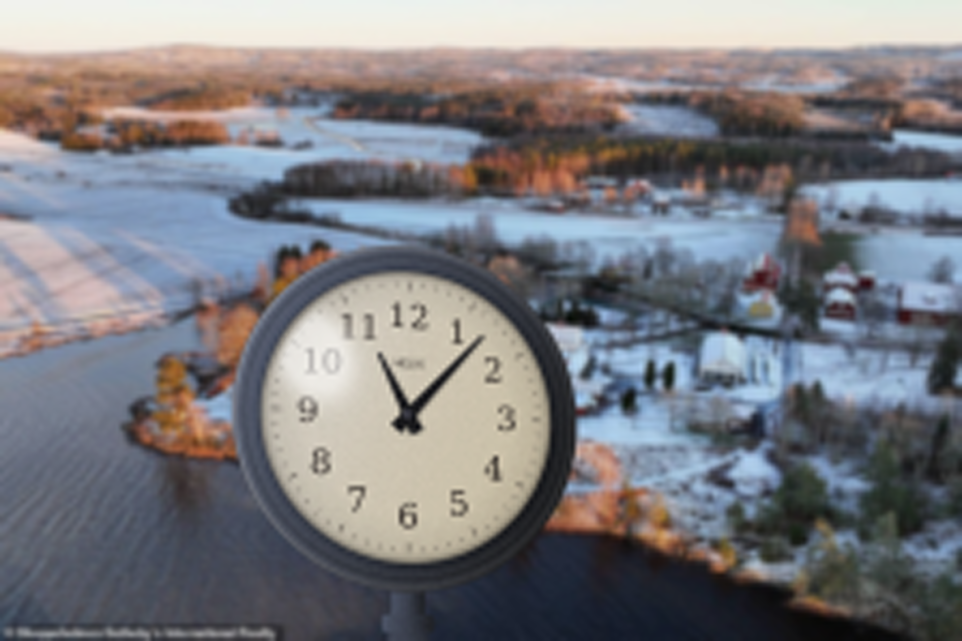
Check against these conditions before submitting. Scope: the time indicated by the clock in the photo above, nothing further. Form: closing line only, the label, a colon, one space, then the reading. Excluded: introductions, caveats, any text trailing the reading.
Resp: 11:07
